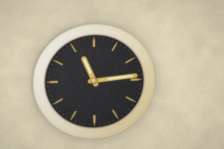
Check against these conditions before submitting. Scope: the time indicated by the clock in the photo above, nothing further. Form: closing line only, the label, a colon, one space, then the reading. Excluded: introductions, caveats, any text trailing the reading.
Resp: 11:14
